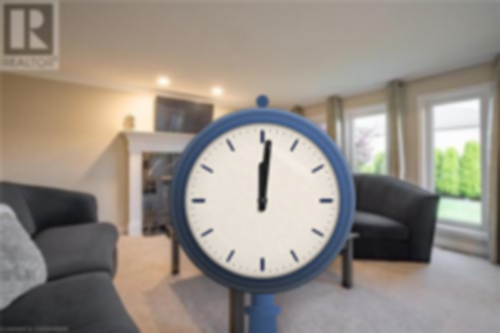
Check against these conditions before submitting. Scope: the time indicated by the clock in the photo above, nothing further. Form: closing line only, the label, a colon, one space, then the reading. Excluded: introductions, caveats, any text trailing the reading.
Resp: 12:01
